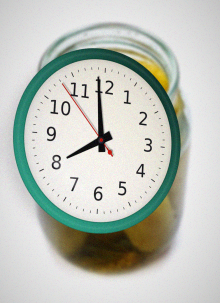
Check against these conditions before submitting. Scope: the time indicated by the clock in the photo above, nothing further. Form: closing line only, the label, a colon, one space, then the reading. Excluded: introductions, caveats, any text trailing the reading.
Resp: 7:58:53
